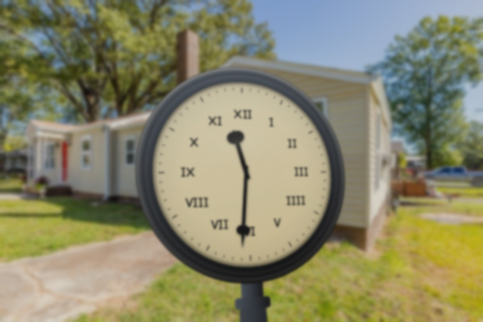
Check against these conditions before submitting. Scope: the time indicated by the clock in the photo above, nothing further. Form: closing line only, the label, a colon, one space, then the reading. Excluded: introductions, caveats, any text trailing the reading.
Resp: 11:31
